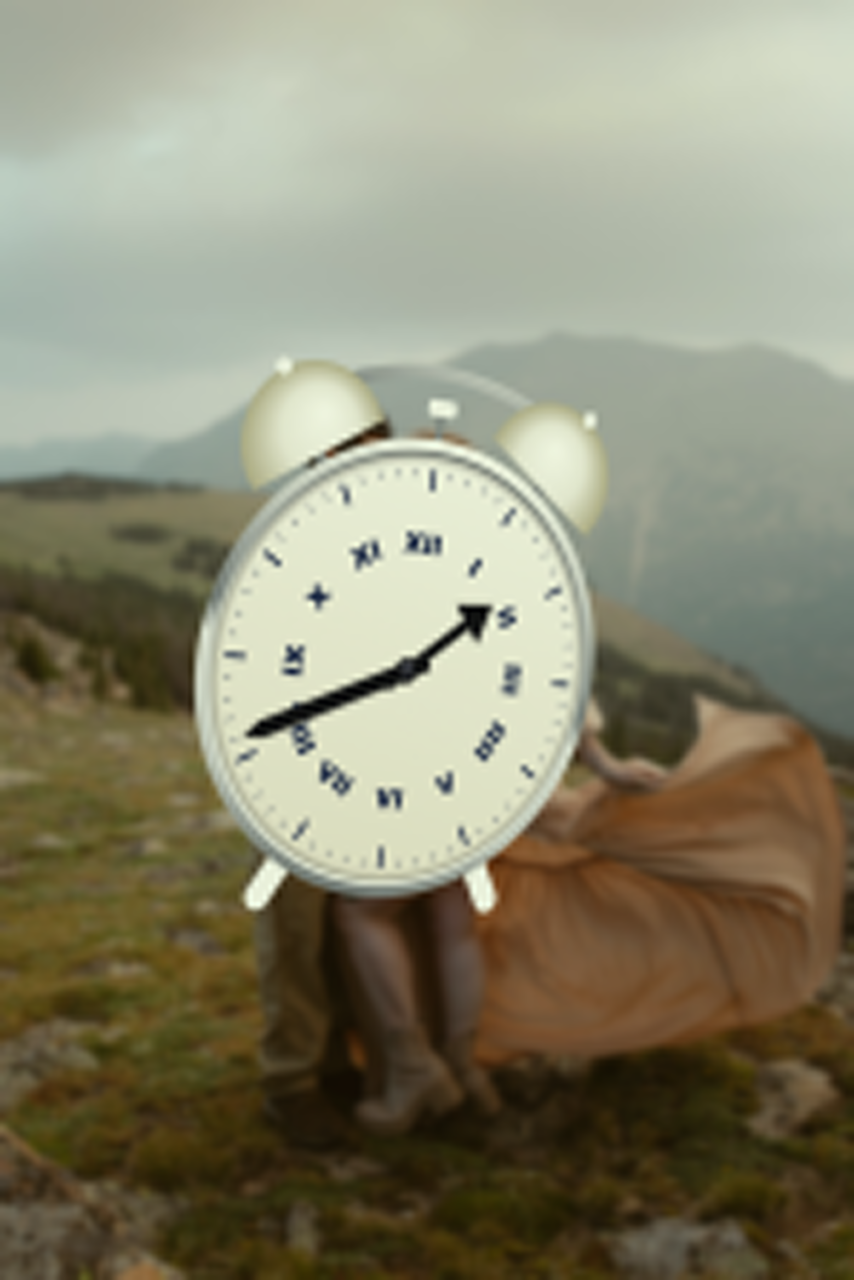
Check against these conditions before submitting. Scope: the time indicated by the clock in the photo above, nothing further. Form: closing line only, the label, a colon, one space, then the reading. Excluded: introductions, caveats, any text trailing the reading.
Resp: 1:41
